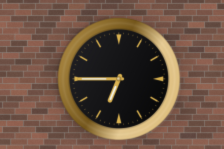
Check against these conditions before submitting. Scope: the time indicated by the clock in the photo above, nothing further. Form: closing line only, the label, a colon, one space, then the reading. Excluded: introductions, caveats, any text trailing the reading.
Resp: 6:45
